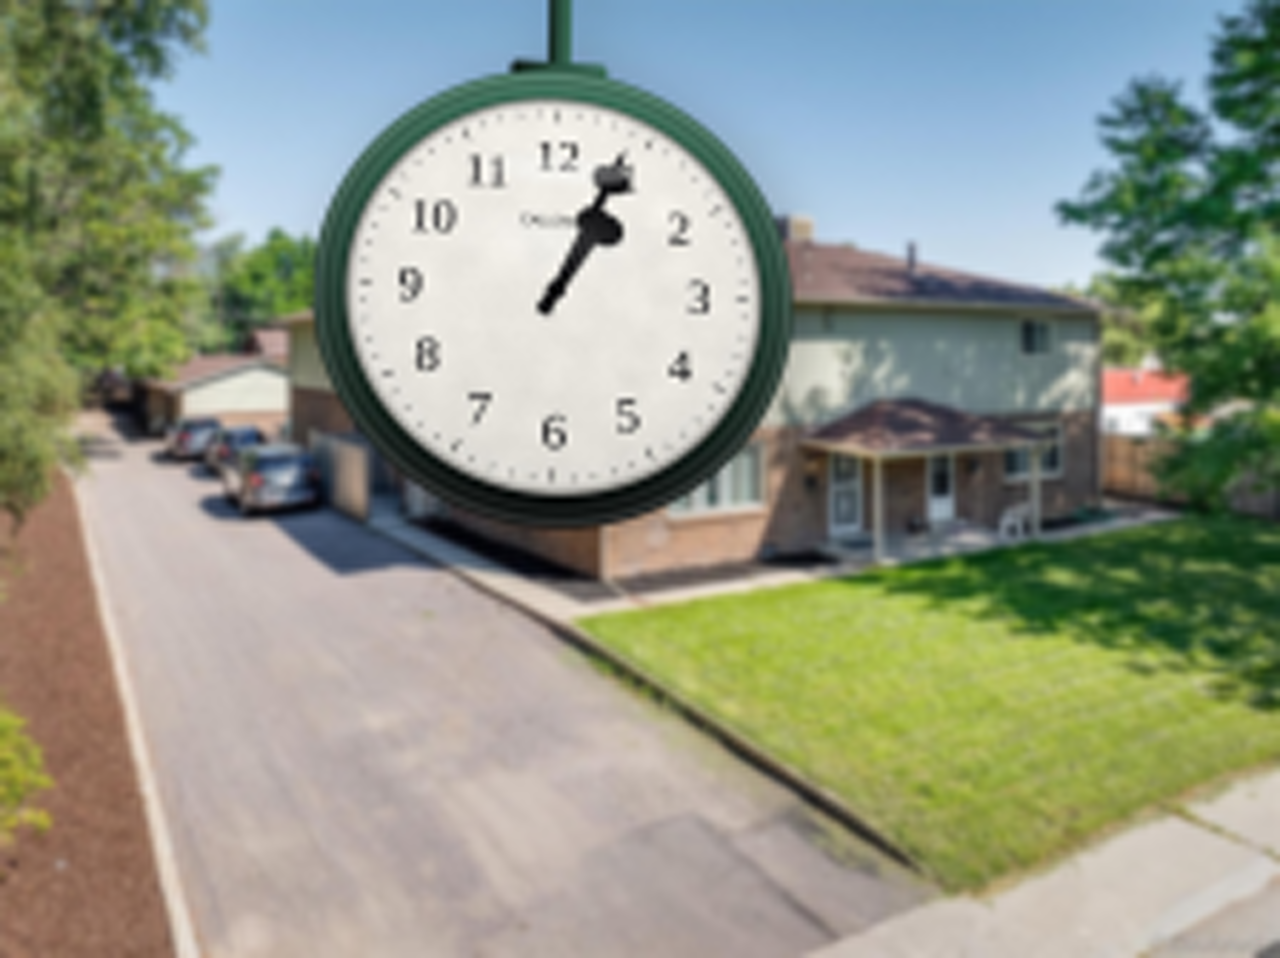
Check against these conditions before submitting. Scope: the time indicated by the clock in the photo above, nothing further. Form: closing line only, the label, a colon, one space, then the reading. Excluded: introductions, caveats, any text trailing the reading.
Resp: 1:04
